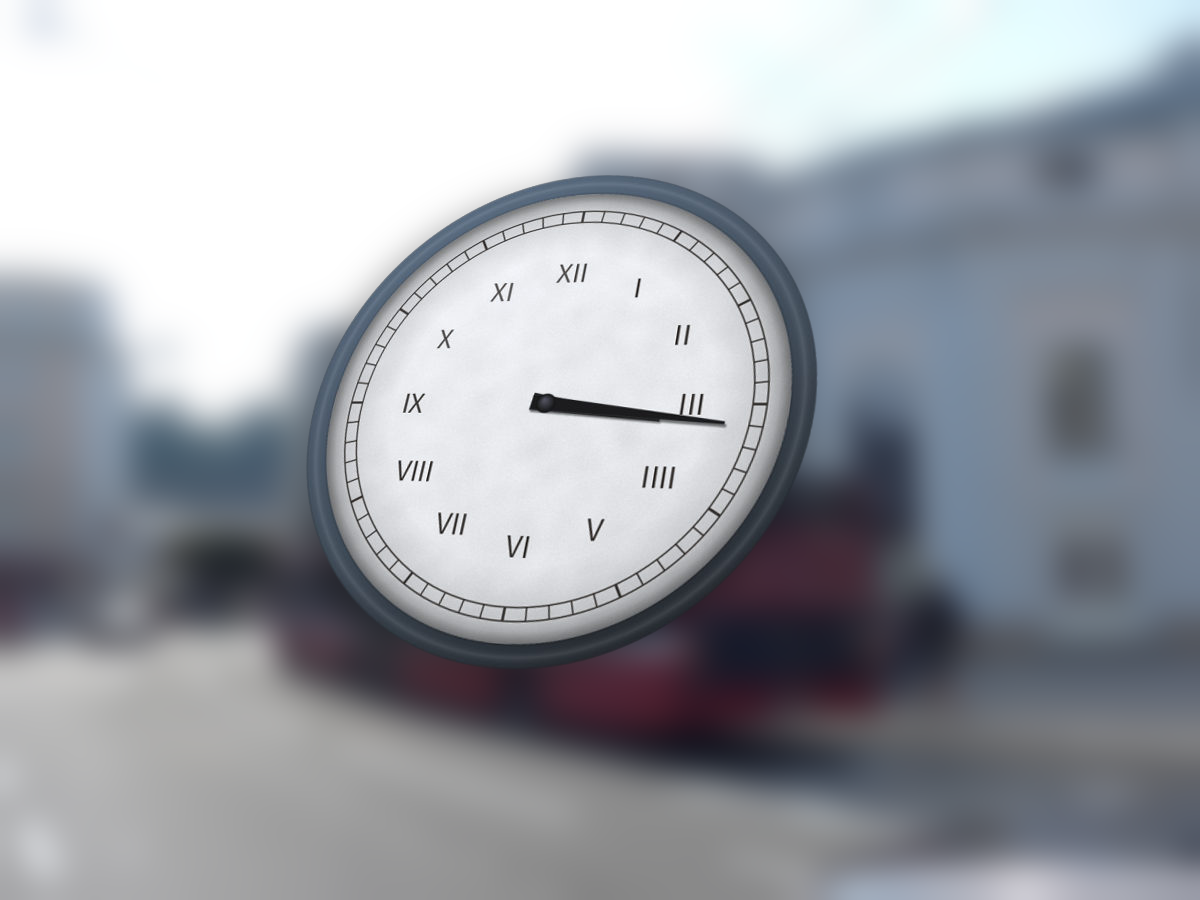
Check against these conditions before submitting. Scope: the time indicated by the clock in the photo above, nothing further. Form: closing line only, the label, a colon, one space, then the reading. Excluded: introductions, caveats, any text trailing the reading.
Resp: 3:16
